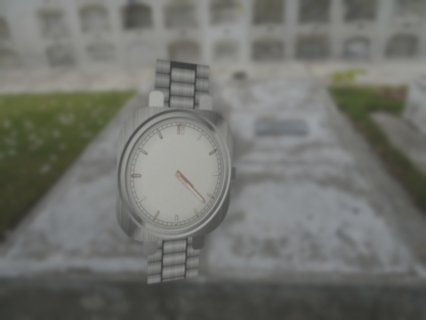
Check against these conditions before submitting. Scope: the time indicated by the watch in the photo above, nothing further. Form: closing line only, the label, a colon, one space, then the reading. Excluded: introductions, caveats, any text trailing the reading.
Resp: 4:22
